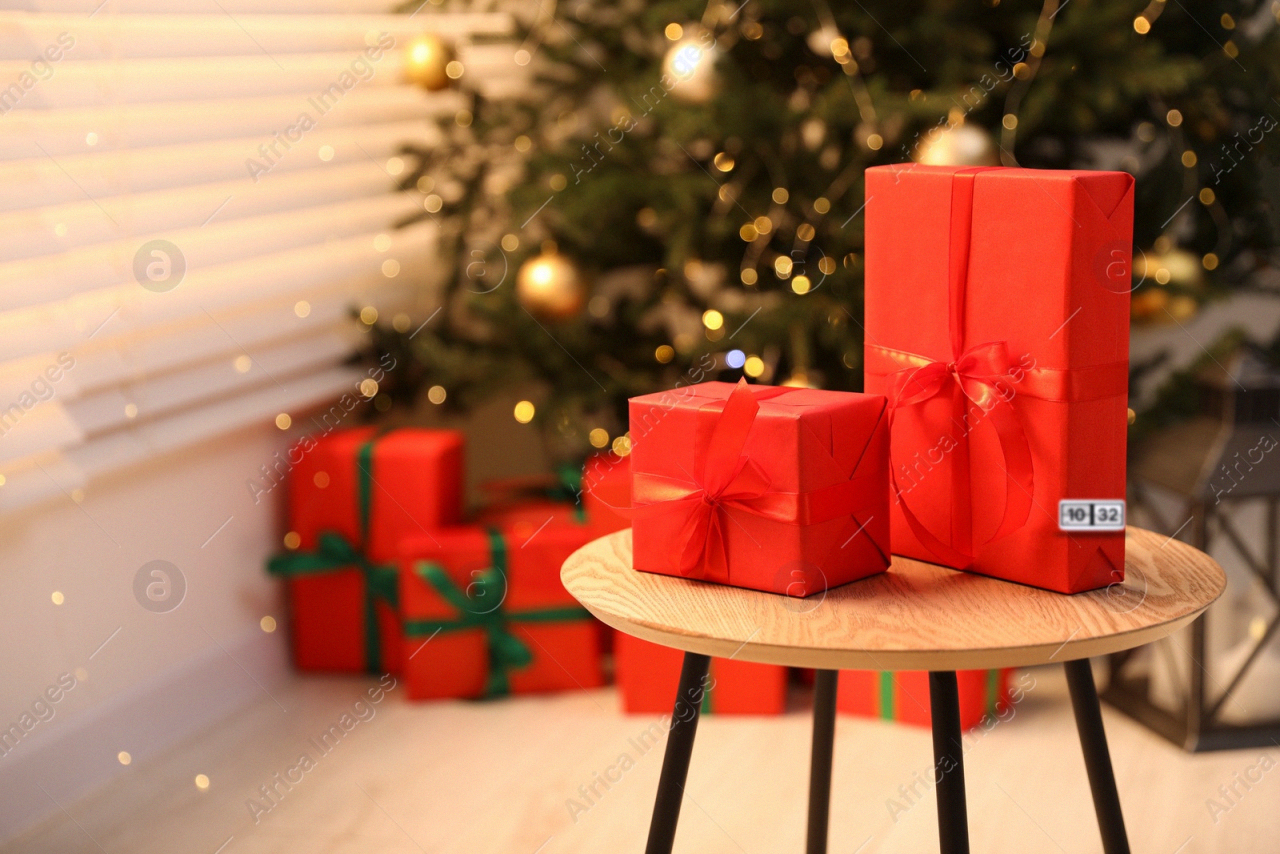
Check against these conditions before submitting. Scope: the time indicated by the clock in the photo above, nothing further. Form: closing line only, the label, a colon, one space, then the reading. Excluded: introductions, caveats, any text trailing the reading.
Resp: 10:32
